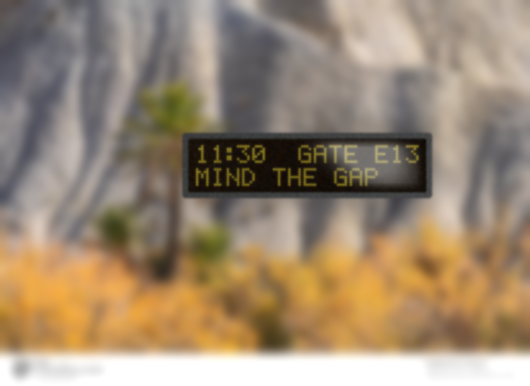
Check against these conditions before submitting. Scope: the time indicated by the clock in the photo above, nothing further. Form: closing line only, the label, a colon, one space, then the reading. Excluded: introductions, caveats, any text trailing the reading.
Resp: 11:30
